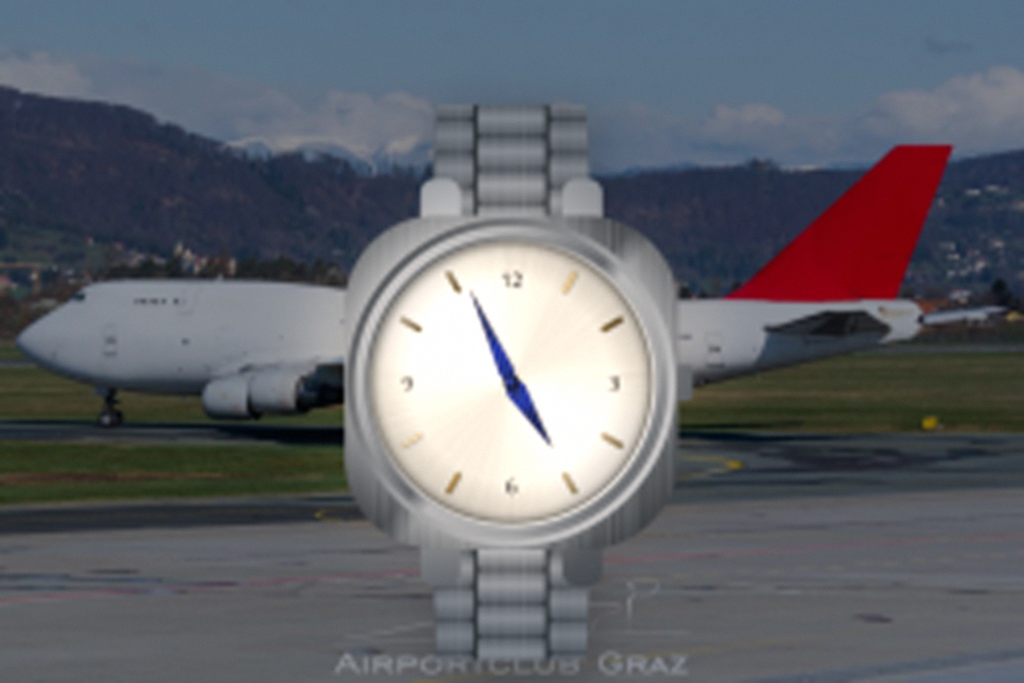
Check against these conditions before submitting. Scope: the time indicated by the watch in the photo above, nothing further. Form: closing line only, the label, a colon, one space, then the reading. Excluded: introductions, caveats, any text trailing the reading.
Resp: 4:56
